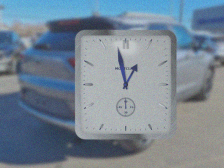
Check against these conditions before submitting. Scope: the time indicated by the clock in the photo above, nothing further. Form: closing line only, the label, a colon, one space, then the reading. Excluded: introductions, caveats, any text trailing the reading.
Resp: 12:58
